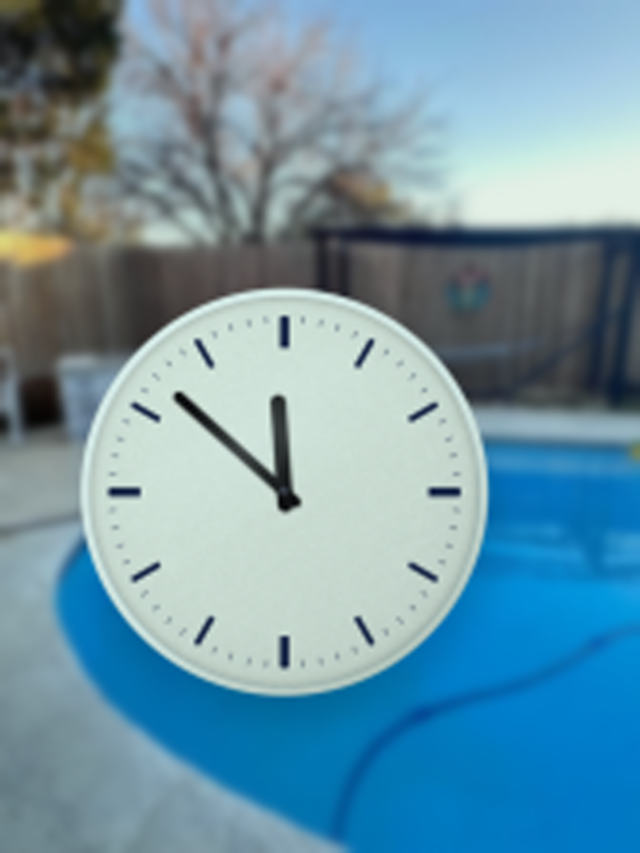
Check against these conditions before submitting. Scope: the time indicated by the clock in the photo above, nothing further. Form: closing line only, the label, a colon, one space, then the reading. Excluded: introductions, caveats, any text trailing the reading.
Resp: 11:52
